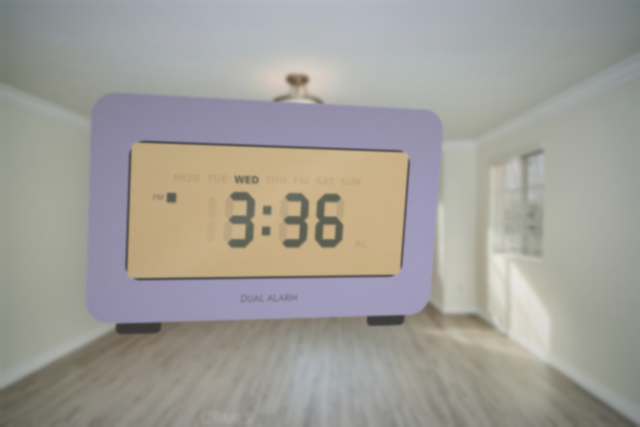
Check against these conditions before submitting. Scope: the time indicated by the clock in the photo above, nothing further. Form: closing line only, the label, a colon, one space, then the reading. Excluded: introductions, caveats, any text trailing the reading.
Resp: 3:36
